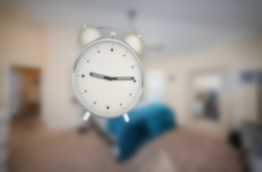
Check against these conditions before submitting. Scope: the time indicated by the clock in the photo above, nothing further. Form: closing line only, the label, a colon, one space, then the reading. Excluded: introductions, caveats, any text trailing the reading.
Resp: 9:14
